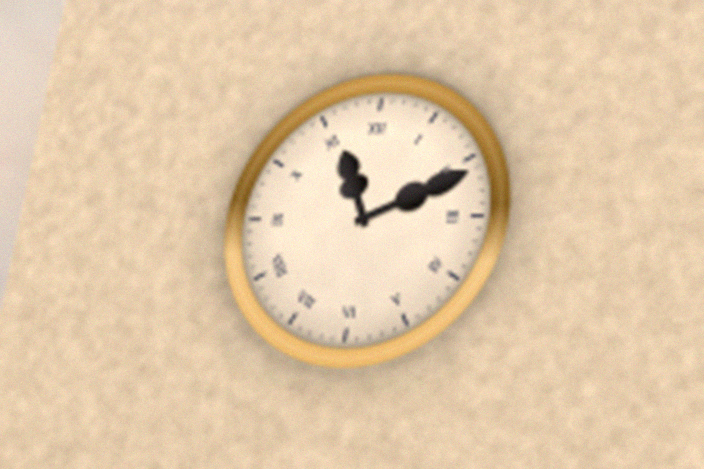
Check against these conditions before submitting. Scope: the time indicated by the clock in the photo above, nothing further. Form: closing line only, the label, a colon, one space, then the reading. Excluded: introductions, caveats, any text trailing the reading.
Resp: 11:11
